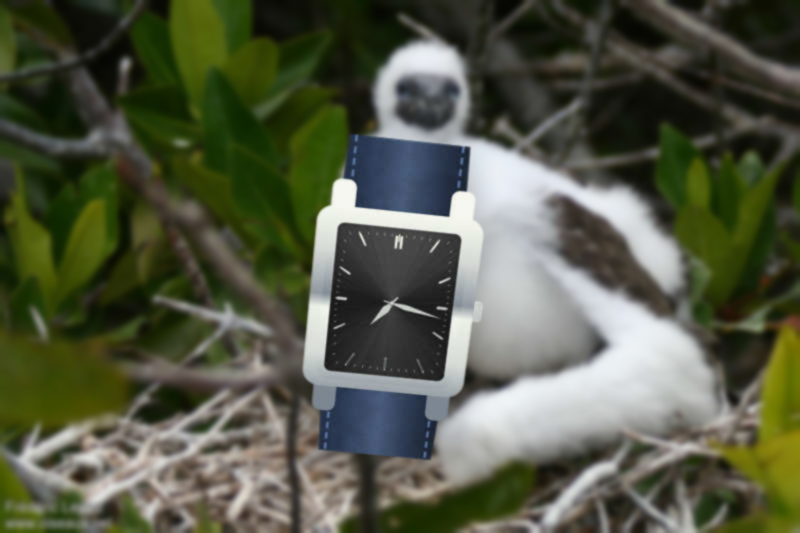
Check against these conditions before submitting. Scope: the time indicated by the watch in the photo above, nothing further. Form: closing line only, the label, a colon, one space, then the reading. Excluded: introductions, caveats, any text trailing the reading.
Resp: 7:17
